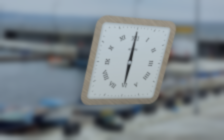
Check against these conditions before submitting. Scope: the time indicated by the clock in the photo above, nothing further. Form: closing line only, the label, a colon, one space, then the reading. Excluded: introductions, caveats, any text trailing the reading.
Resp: 6:00
